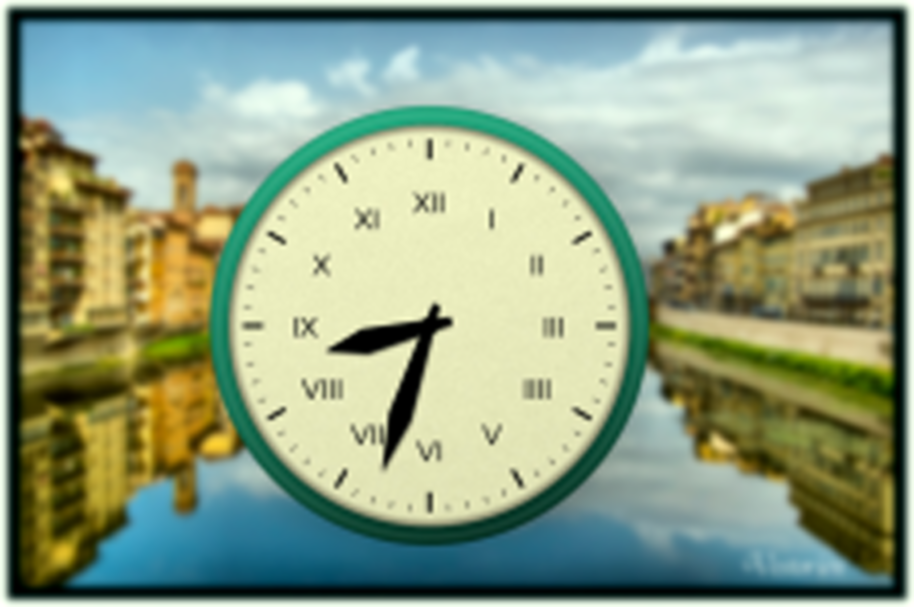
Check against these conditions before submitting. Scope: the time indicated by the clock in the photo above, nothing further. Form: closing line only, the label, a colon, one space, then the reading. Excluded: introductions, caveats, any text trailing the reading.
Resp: 8:33
